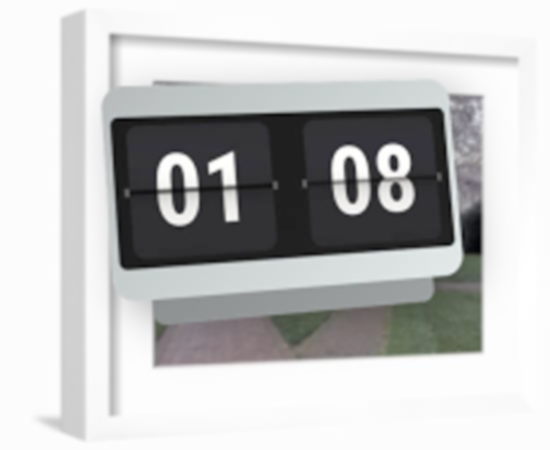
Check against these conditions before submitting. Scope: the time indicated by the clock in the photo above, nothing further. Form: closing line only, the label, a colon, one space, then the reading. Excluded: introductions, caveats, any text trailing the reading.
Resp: 1:08
